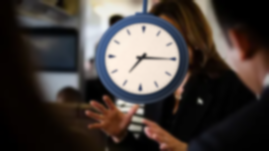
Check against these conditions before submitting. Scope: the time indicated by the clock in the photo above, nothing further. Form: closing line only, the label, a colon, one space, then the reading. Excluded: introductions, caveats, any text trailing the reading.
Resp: 7:15
